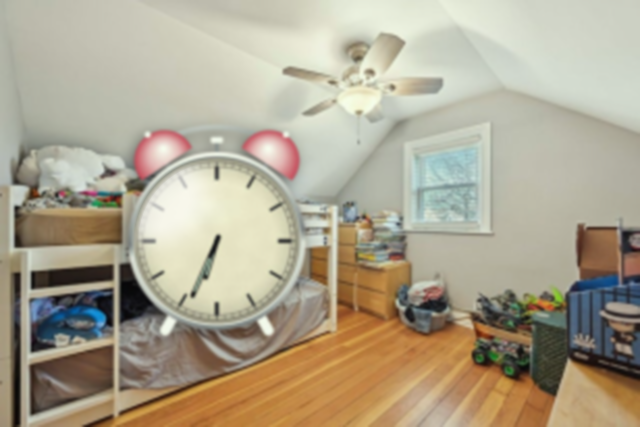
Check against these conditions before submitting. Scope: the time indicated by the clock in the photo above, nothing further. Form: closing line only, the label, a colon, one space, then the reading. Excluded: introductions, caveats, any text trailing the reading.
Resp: 6:34
